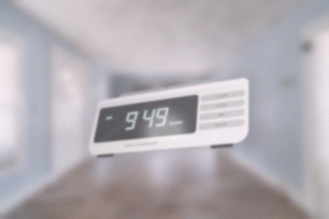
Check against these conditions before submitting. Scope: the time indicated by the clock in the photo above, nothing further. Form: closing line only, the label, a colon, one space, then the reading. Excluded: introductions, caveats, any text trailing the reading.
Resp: 9:49
